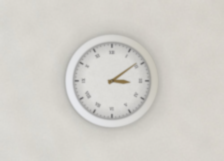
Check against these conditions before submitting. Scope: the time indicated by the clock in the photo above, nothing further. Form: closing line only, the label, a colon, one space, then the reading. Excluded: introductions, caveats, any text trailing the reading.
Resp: 3:09
